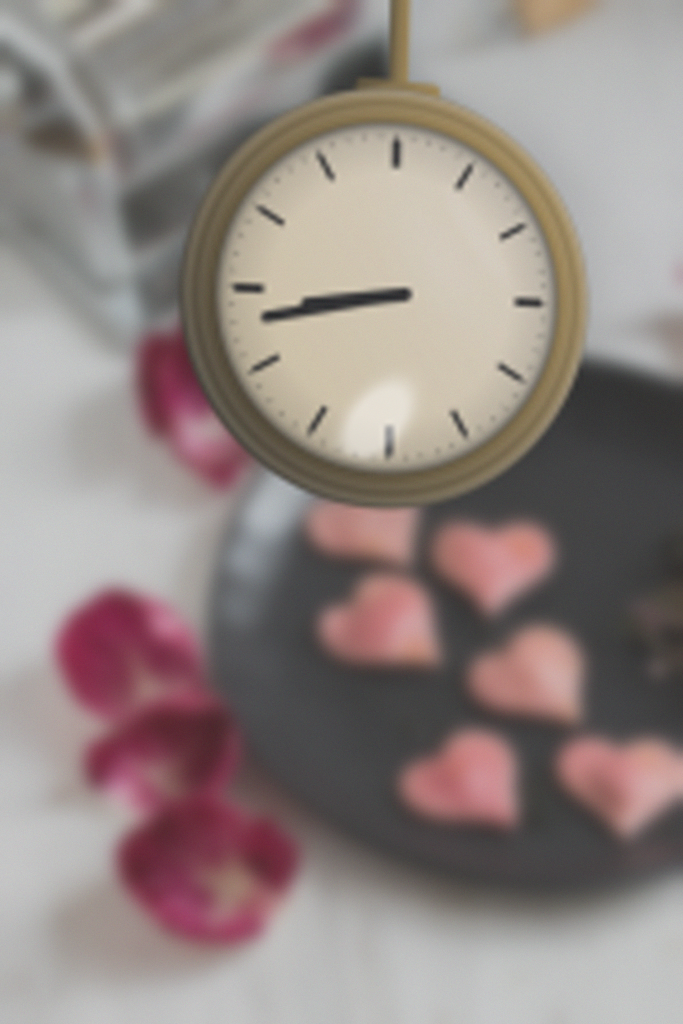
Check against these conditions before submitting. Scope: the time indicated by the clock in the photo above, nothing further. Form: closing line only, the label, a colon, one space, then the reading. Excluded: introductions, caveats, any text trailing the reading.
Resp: 8:43
